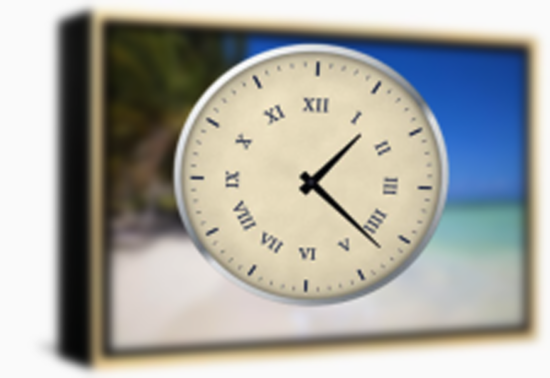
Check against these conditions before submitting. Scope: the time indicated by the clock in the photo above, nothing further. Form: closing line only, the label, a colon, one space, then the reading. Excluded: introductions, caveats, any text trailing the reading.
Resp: 1:22
